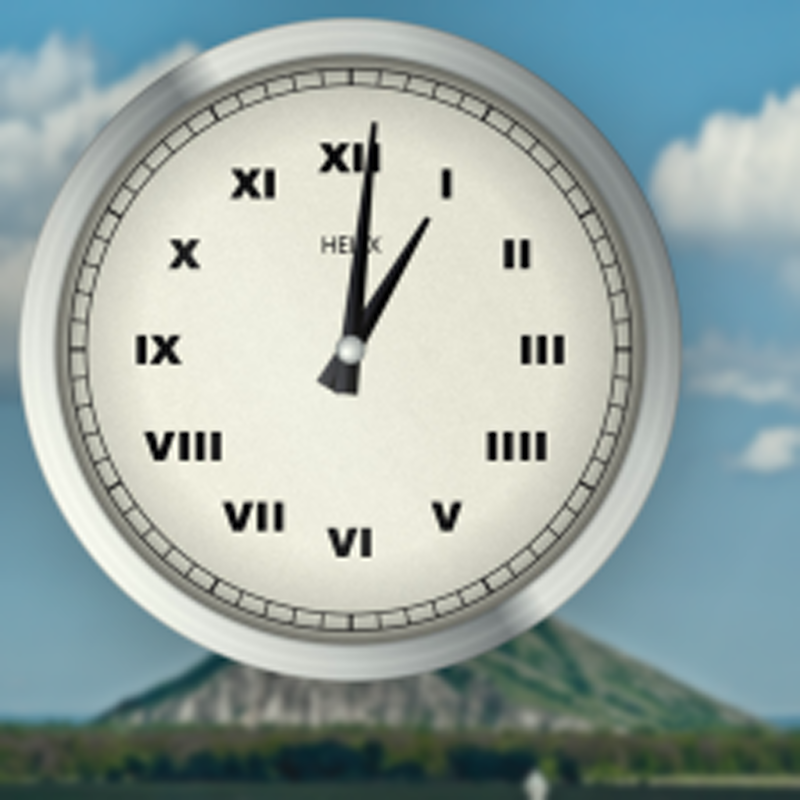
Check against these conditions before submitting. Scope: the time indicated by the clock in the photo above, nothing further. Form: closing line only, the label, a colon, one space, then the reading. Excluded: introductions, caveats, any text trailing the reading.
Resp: 1:01
